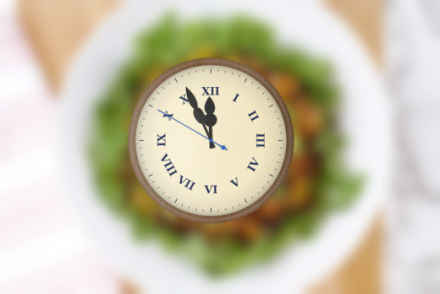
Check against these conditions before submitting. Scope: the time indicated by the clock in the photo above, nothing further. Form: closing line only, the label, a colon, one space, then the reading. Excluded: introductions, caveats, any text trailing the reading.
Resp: 11:55:50
